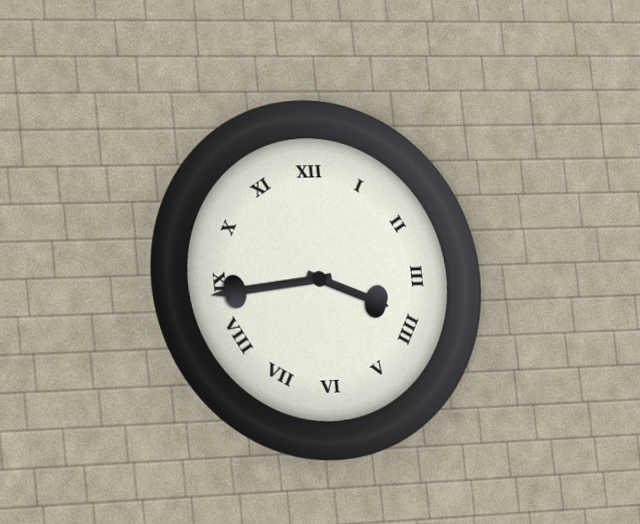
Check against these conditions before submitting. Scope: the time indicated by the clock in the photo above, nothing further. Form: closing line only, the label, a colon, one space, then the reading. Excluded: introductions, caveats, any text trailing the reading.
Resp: 3:44
